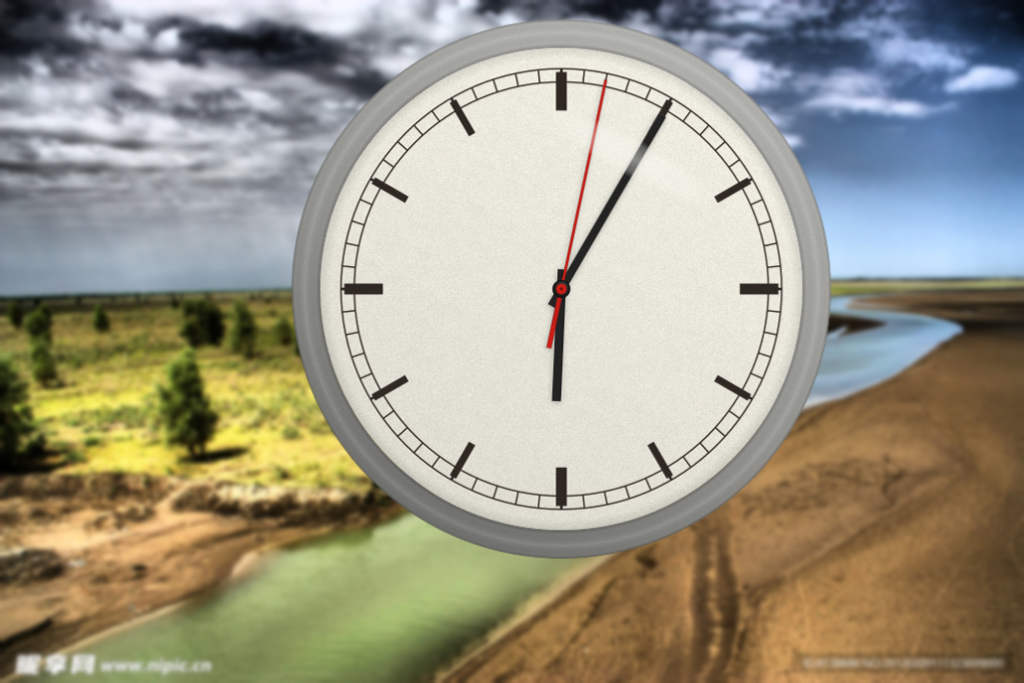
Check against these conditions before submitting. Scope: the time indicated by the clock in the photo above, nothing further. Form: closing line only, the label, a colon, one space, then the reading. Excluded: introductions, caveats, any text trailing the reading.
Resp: 6:05:02
